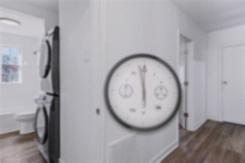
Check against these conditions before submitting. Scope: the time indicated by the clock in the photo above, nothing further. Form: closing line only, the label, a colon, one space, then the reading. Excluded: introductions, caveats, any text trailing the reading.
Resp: 5:58
